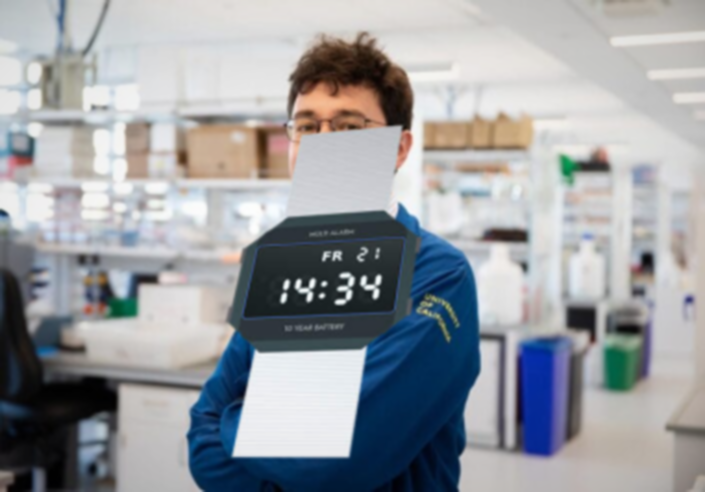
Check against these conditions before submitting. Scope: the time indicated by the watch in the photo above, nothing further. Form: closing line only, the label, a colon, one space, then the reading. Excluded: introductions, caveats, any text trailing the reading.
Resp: 14:34
